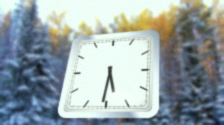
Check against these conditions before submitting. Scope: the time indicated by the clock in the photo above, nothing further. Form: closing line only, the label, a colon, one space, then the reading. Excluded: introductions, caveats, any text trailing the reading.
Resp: 5:31
